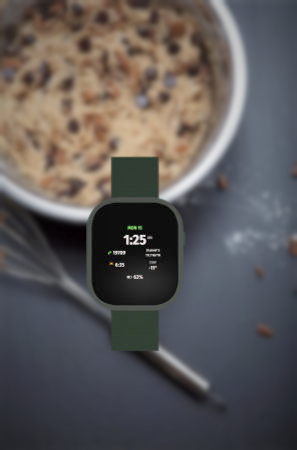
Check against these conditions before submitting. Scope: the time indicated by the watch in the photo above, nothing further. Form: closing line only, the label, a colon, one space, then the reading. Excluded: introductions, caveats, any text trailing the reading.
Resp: 1:25
